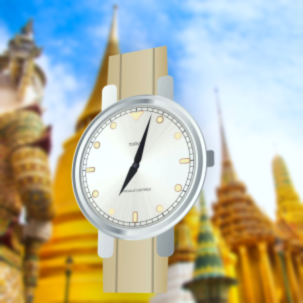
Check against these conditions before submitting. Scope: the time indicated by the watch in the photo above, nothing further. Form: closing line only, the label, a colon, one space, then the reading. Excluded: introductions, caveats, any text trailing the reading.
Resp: 7:03
